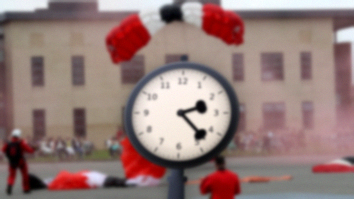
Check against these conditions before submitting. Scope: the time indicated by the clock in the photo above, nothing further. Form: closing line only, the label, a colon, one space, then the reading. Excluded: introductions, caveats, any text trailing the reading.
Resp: 2:23
